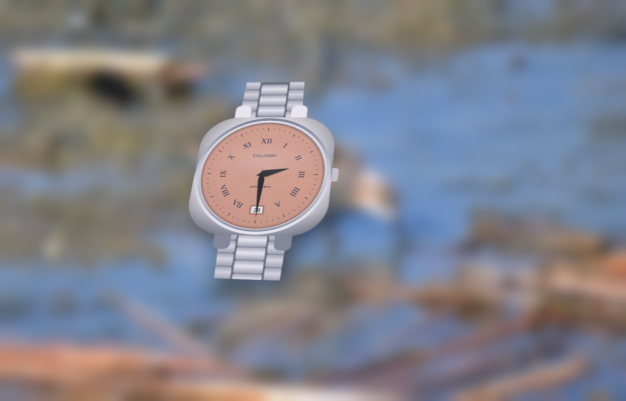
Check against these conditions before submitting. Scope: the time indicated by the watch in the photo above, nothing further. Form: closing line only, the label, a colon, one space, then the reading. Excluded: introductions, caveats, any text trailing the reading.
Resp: 2:30
